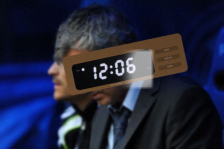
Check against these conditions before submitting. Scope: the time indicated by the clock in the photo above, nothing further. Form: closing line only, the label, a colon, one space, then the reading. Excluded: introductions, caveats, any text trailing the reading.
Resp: 12:06
